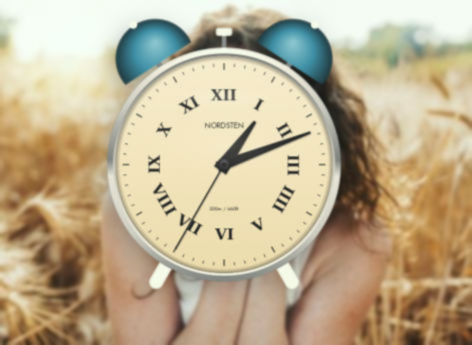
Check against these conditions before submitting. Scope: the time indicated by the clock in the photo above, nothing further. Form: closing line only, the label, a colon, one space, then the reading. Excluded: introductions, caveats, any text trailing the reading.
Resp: 1:11:35
